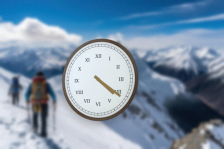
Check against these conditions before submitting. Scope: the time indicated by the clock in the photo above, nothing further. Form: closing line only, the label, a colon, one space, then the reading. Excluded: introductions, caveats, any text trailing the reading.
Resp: 4:21
